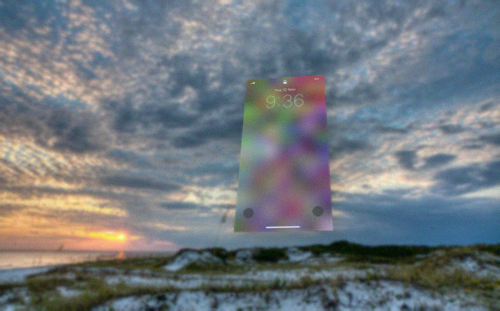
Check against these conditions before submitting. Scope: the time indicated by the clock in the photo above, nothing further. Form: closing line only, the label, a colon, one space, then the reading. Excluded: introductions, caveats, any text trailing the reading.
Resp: 9:36
